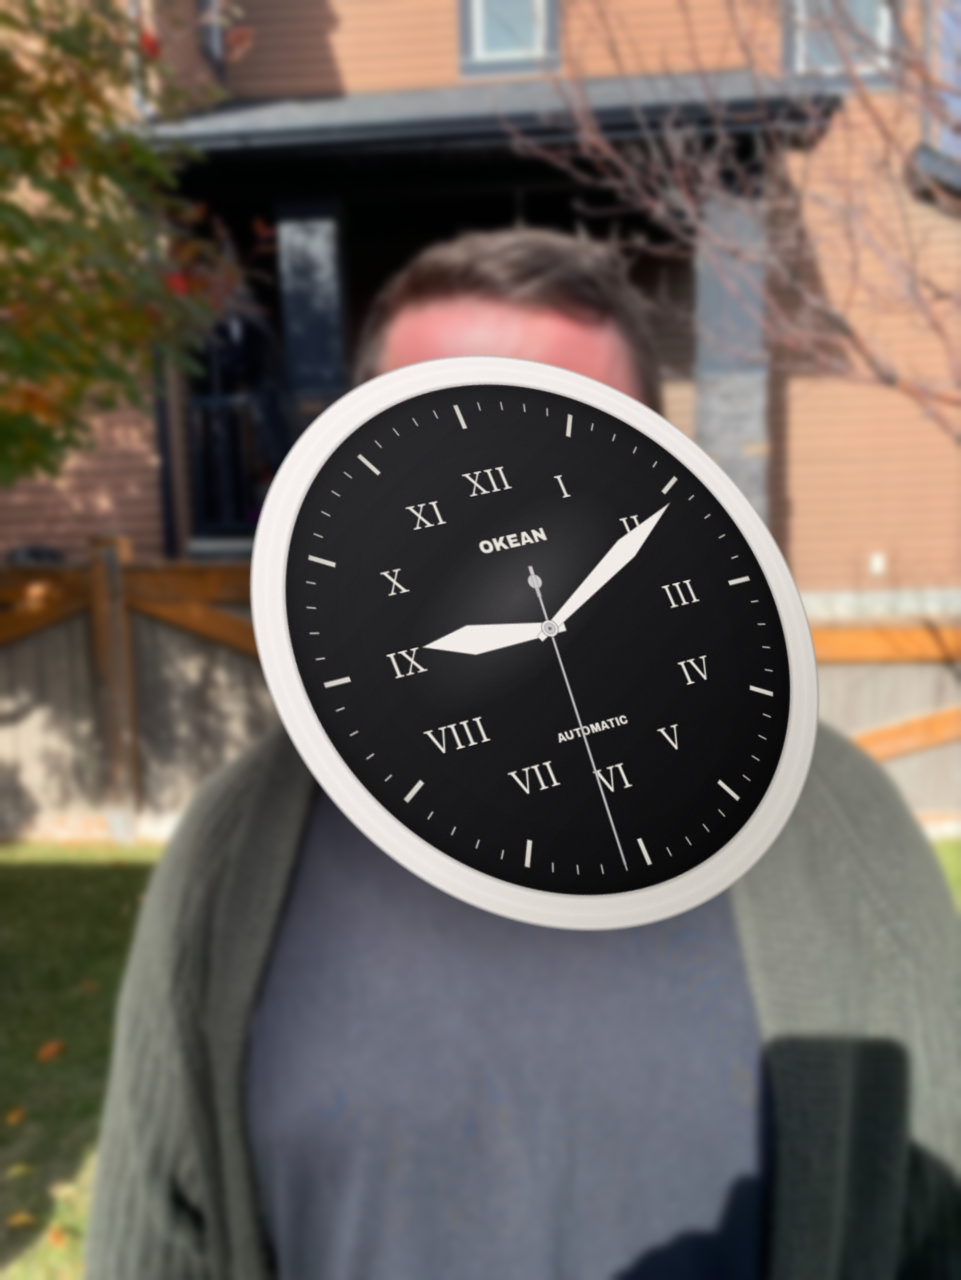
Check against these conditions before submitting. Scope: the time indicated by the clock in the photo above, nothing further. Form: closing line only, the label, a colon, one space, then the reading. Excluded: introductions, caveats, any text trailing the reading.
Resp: 9:10:31
